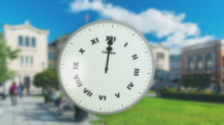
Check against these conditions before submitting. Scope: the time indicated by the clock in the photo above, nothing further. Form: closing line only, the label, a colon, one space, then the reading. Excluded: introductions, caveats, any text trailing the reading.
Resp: 12:00
